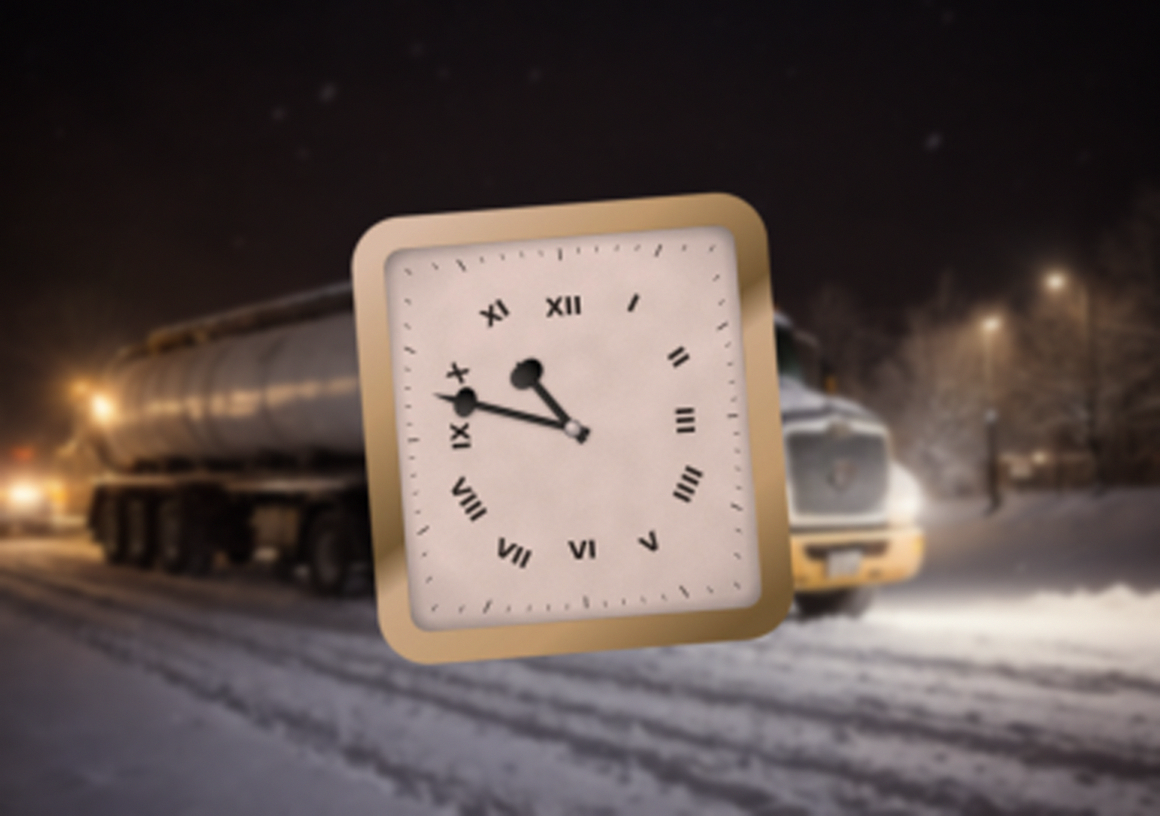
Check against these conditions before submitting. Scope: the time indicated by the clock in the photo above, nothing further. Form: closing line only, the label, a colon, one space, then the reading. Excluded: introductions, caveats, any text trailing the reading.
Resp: 10:48
